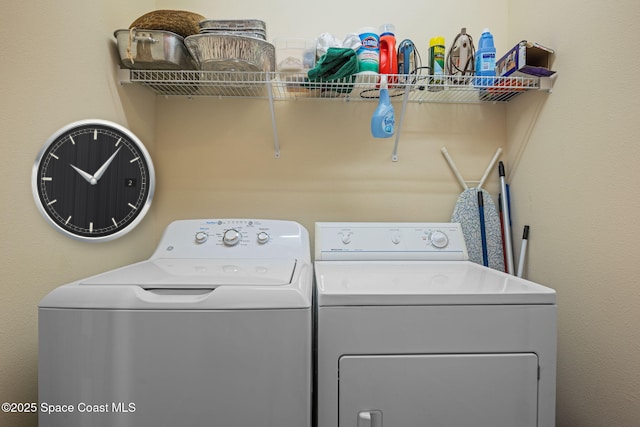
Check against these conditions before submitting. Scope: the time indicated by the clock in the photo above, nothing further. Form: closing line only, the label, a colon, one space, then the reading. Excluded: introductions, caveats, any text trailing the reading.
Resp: 10:06
